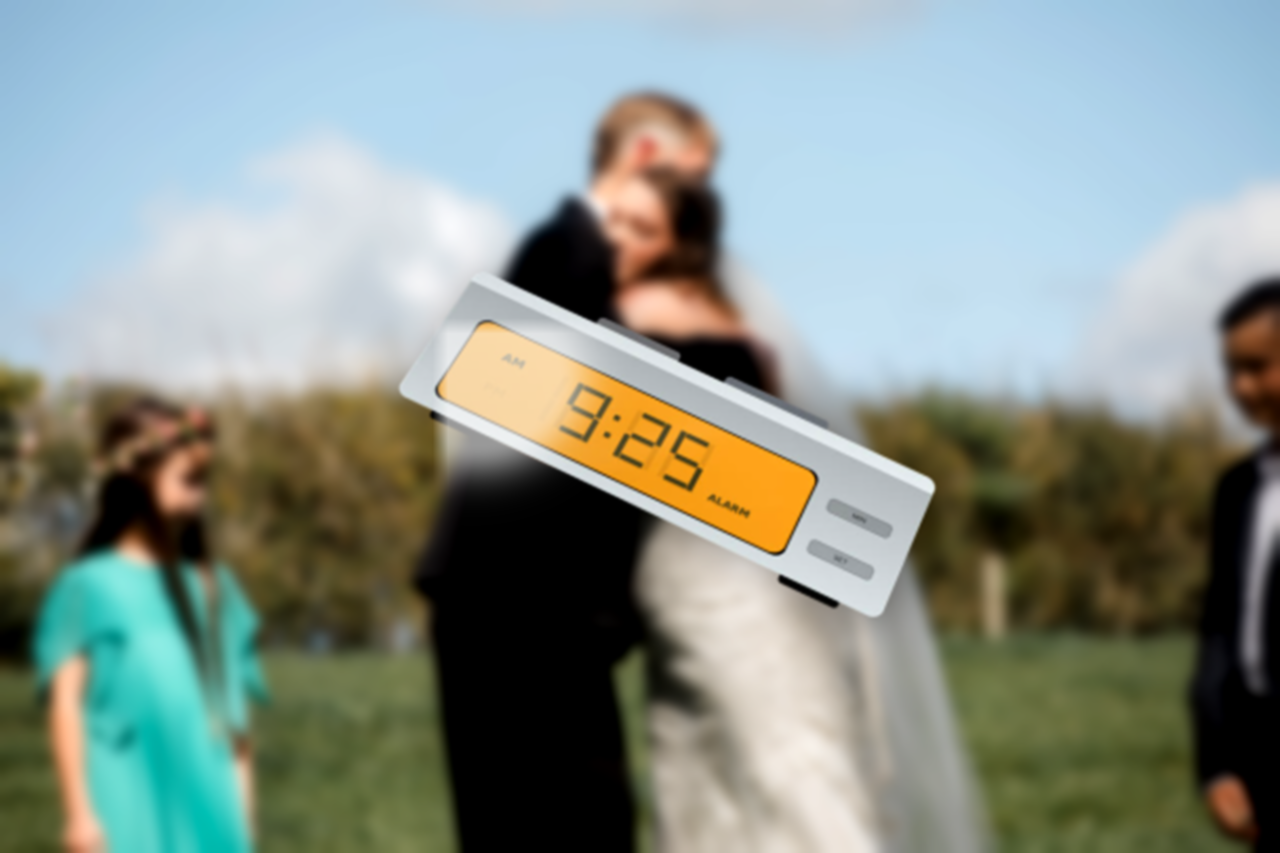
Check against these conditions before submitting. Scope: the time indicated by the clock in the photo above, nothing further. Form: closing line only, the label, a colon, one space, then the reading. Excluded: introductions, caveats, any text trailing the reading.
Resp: 9:25
